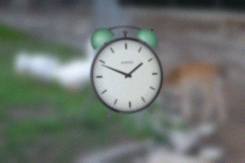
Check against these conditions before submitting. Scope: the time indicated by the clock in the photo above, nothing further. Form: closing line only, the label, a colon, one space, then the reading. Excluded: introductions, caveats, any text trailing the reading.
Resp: 1:49
